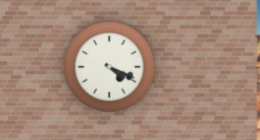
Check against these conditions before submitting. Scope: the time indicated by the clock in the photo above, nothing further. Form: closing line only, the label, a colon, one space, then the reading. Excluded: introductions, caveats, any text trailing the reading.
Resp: 4:19
